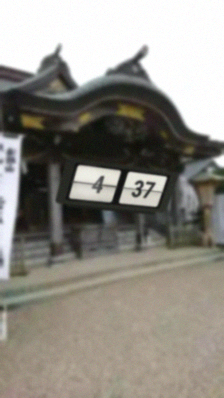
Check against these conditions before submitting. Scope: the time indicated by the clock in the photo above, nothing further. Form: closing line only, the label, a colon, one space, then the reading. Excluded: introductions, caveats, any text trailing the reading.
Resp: 4:37
